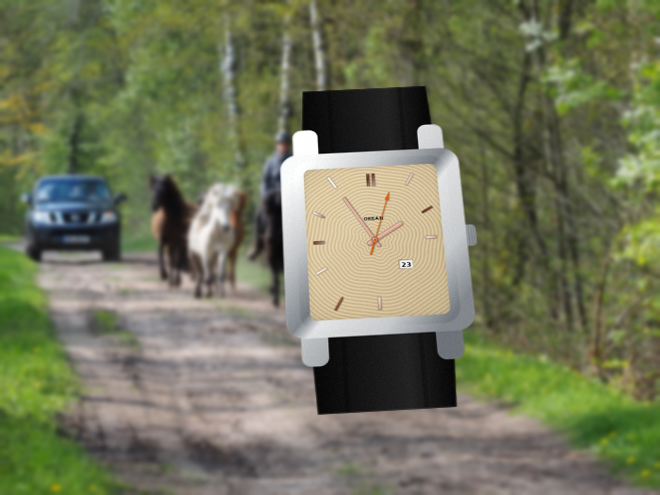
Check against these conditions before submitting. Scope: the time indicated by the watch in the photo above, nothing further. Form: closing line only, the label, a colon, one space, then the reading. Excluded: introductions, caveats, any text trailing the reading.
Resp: 1:55:03
